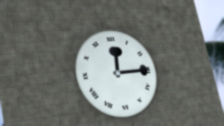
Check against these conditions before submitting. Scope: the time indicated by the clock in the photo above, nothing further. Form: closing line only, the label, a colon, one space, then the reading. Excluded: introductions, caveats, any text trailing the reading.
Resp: 12:15
